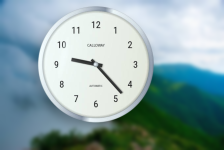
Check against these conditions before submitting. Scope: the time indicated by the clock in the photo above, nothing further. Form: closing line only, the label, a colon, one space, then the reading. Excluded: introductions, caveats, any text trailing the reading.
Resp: 9:23
